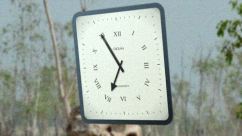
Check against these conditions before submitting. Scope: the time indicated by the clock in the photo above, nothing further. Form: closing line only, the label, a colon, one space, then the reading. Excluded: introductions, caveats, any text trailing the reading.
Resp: 6:55
